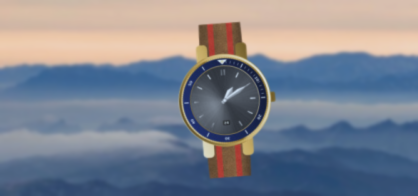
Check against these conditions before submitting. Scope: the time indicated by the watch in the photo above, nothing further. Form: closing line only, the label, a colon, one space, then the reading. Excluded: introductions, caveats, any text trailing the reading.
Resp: 1:10
